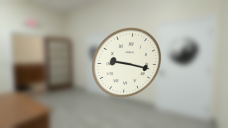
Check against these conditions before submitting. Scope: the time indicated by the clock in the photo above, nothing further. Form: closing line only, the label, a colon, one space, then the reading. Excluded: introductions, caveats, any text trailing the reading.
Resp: 9:17
